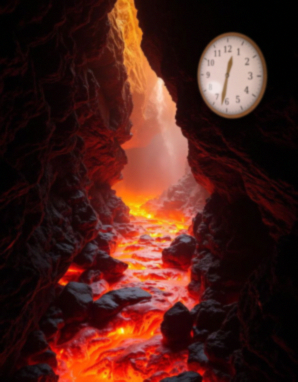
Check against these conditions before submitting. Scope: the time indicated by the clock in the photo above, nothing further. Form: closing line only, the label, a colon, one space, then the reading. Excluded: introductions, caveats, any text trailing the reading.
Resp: 12:32
